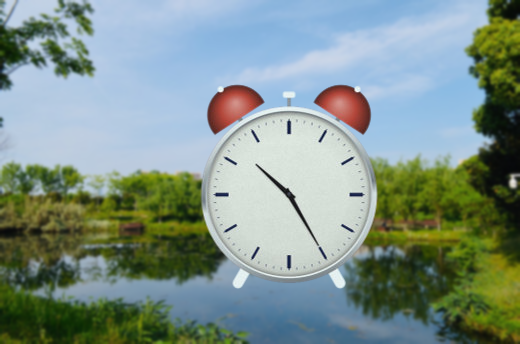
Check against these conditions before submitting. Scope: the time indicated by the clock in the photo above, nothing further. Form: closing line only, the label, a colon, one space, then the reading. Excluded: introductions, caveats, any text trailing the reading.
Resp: 10:25
